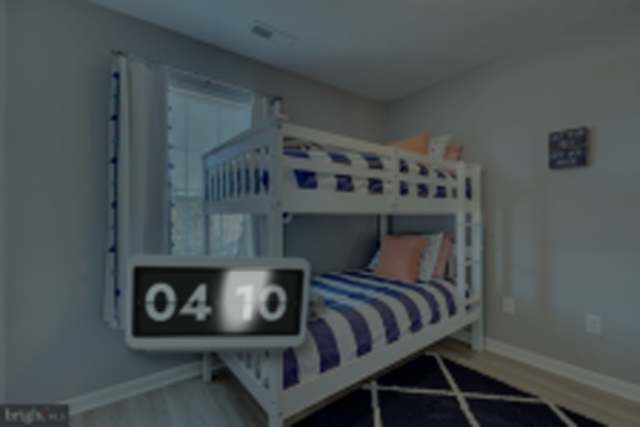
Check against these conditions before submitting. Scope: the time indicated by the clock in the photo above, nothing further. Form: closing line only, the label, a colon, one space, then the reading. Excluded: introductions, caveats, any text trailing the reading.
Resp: 4:10
